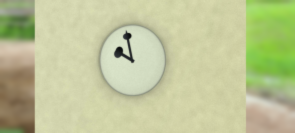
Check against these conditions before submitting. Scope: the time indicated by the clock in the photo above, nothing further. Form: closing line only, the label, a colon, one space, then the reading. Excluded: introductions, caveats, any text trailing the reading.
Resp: 9:58
